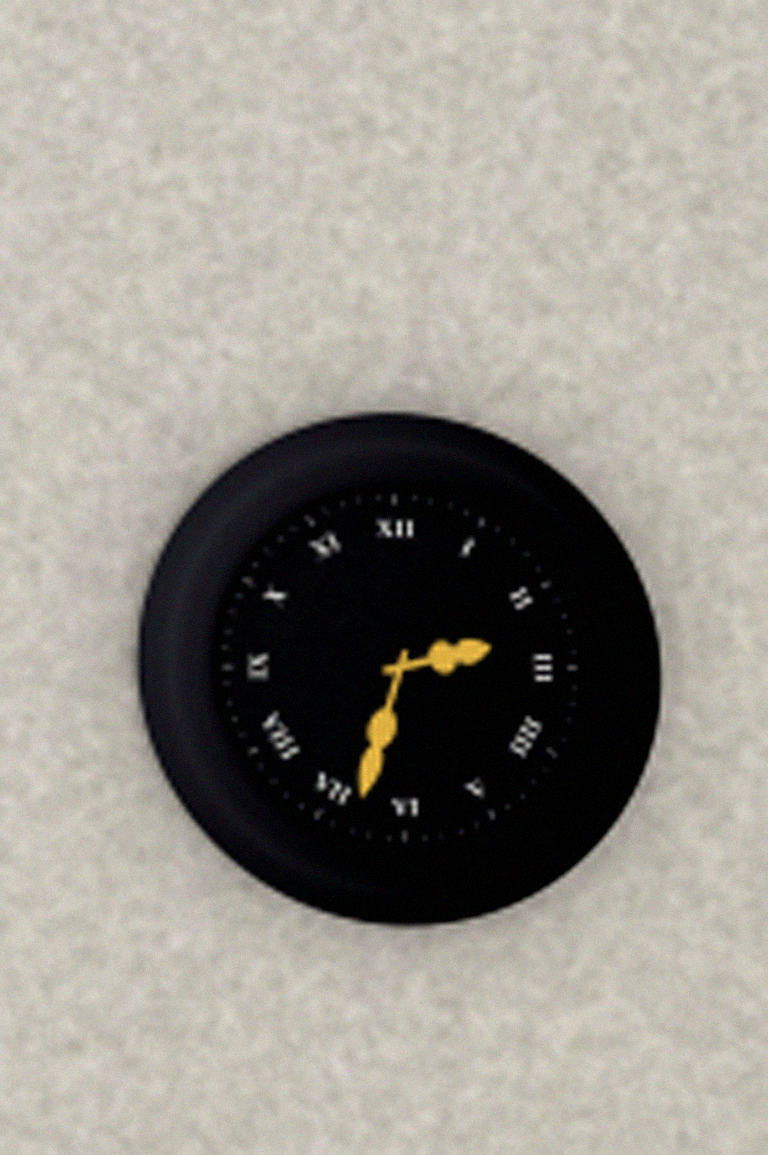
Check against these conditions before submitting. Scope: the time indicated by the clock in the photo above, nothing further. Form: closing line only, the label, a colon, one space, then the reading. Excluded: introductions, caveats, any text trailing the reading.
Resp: 2:33
